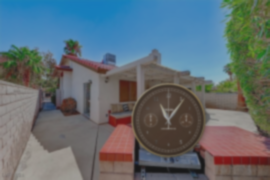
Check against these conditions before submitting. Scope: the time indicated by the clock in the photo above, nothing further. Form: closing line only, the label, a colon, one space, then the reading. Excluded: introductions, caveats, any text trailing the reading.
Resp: 11:06
